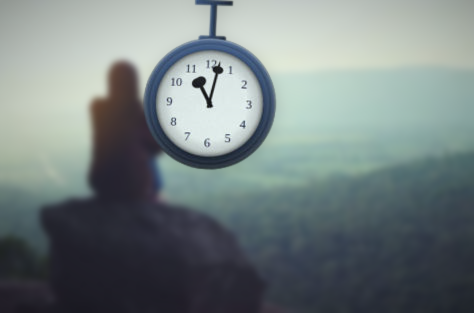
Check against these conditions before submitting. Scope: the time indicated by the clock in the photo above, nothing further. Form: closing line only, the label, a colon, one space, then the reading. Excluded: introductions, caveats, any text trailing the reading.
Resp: 11:02
